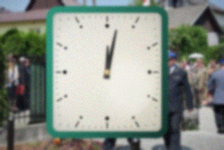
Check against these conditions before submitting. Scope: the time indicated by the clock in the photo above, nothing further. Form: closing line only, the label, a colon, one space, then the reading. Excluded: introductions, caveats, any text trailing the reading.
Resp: 12:02
